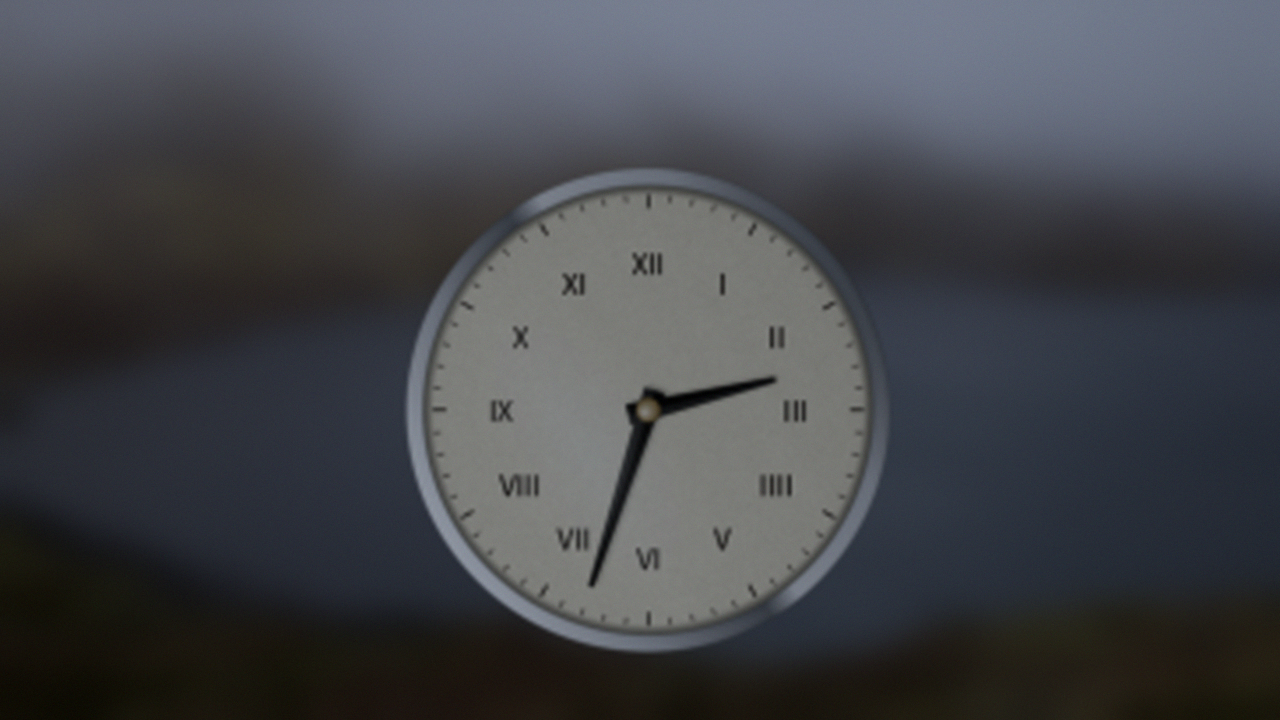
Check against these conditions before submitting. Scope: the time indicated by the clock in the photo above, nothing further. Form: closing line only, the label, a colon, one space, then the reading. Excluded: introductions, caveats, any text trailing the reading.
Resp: 2:33
